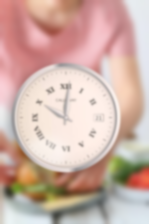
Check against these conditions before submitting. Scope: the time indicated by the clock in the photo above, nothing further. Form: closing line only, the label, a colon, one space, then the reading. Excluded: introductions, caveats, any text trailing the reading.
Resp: 10:01
